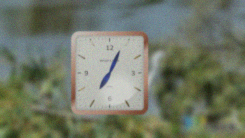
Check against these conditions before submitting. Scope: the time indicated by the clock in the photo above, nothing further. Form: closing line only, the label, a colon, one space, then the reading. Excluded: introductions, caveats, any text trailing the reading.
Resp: 7:04
